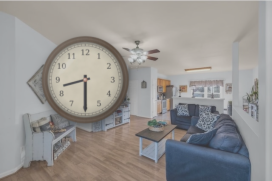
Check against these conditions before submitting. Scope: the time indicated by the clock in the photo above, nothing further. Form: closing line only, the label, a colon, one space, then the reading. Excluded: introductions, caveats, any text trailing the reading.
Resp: 8:30
